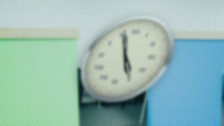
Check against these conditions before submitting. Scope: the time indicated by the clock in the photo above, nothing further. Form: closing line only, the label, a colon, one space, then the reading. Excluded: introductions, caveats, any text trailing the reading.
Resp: 4:56
